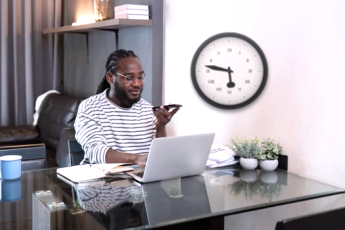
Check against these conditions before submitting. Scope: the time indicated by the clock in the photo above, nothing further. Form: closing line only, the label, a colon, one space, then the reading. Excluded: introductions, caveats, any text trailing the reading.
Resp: 5:47
